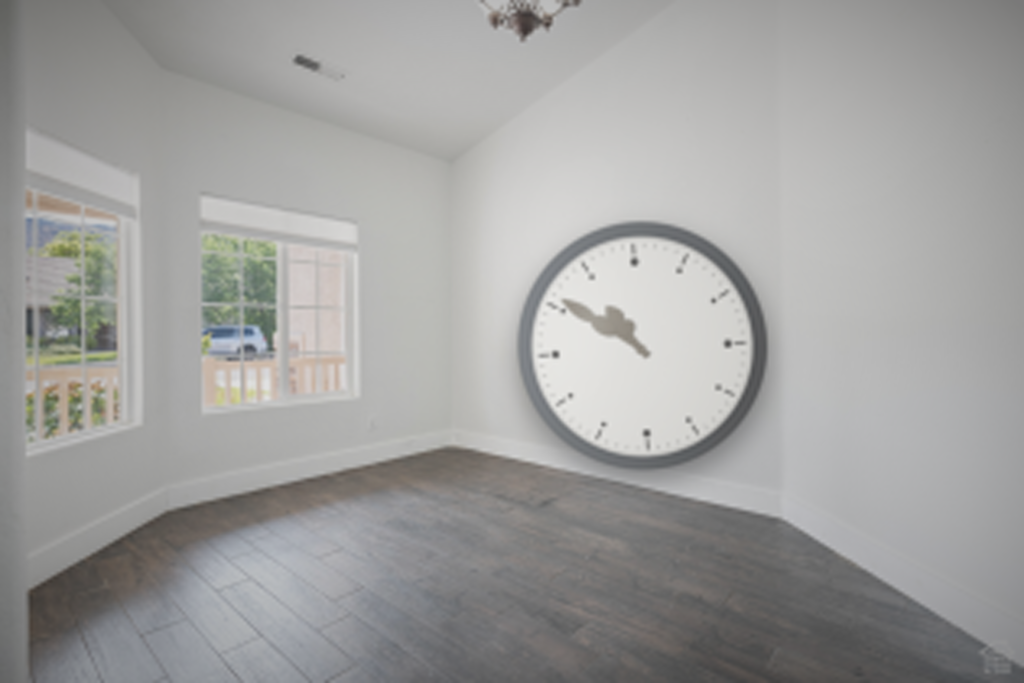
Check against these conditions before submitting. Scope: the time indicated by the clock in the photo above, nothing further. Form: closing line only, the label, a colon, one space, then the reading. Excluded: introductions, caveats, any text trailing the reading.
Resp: 10:51
